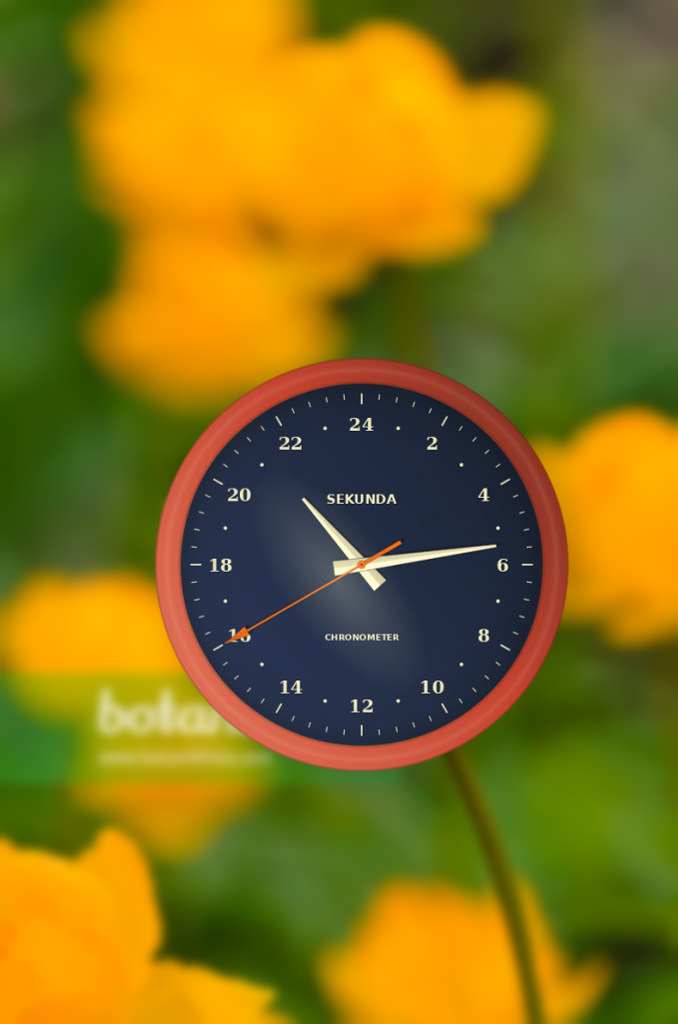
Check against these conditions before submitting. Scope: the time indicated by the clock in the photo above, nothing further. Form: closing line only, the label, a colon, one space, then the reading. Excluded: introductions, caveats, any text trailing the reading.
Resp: 21:13:40
